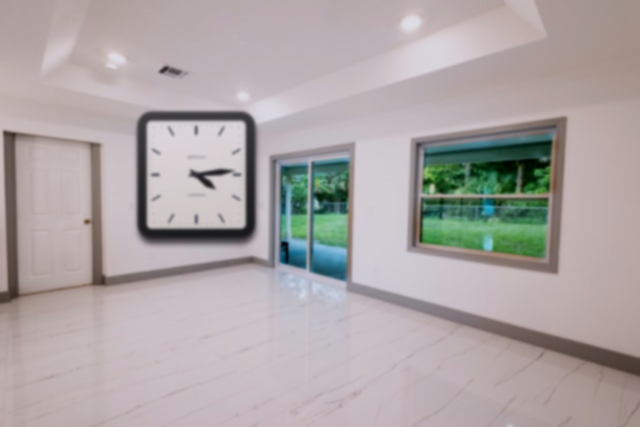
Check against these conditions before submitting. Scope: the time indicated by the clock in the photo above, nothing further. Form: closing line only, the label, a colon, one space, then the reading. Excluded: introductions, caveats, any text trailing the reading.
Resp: 4:14
